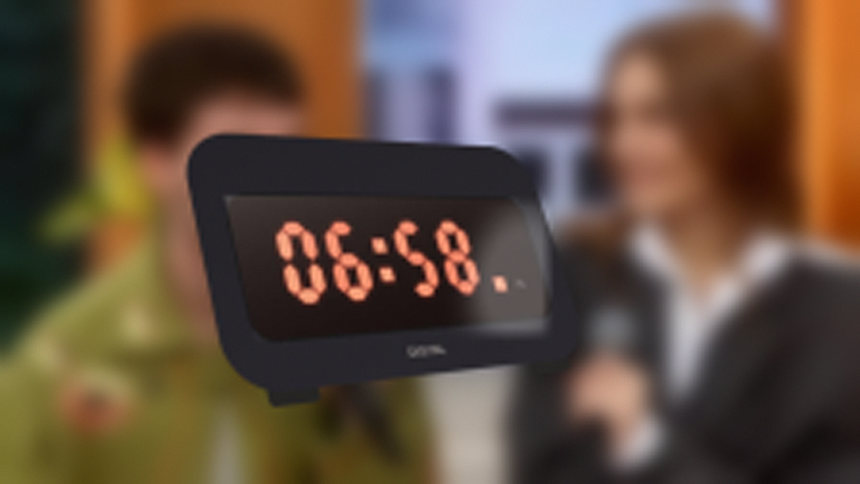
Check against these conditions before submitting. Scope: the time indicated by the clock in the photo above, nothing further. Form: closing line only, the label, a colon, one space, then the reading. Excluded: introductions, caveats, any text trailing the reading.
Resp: 6:58
